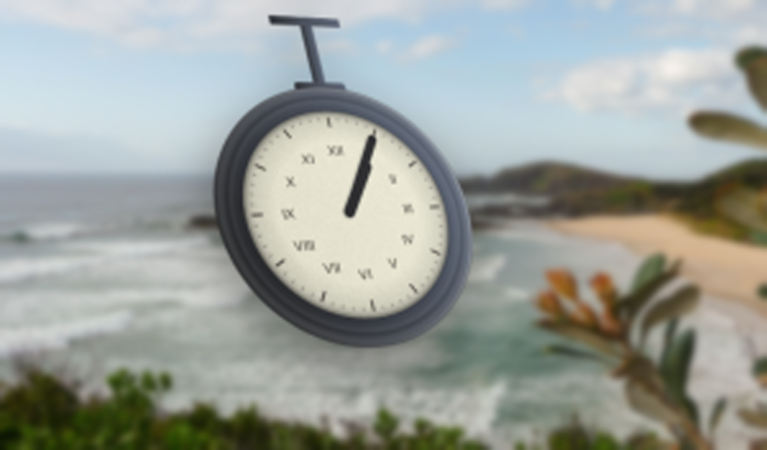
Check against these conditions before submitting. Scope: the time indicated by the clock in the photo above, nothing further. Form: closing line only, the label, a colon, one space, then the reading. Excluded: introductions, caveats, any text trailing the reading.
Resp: 1:05
